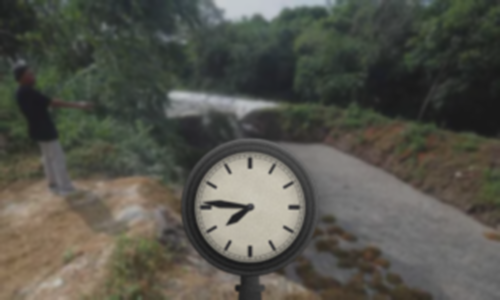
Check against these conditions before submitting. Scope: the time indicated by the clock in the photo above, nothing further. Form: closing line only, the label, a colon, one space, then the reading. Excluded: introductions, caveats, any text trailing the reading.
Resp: 7:46
